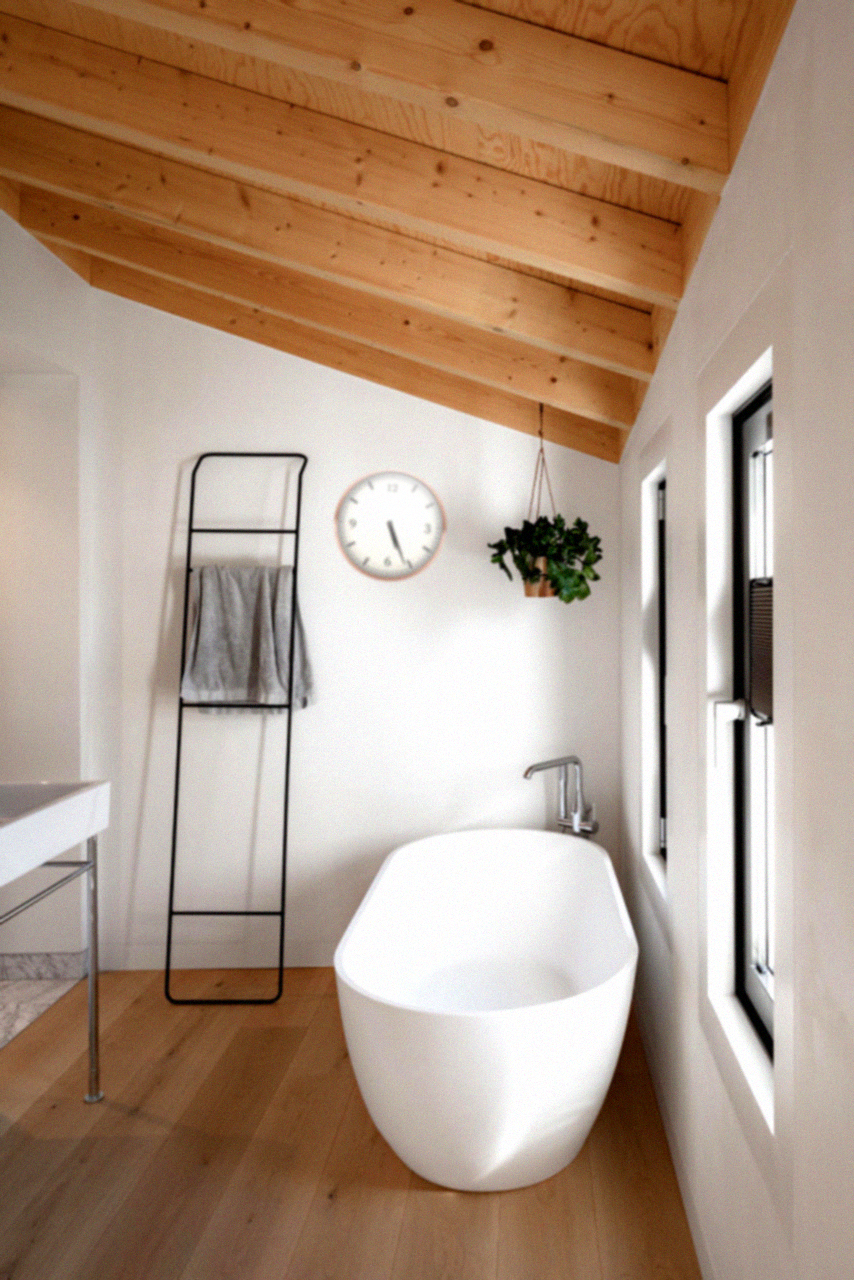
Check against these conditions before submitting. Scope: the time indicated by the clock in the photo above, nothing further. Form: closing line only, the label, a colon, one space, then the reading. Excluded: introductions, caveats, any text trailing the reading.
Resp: 5:26
